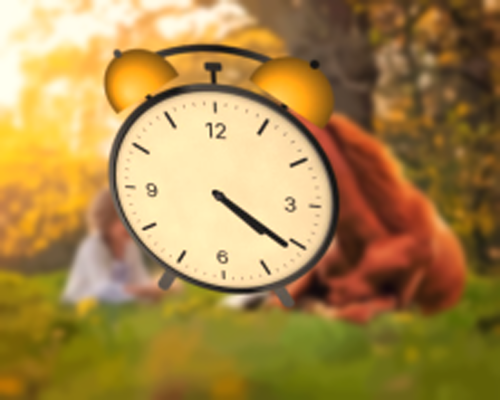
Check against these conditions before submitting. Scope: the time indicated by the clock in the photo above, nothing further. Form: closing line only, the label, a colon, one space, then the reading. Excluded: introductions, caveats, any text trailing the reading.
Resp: 4:21
